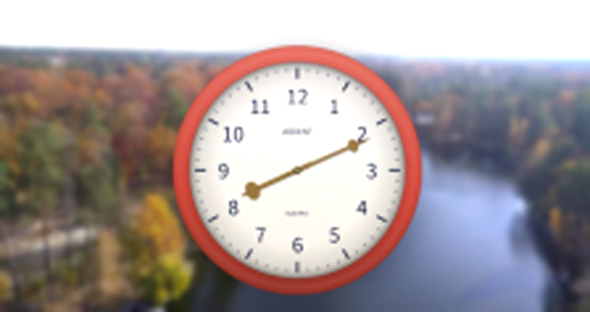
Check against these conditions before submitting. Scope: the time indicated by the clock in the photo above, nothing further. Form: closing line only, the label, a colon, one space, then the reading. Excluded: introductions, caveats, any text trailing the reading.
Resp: 8:11
